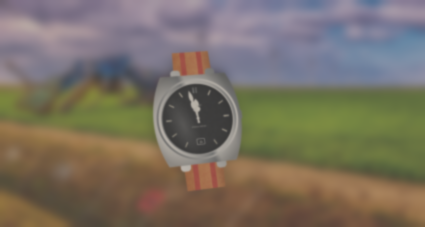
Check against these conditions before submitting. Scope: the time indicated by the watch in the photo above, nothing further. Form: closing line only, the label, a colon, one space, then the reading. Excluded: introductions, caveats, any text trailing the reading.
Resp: 11:58
